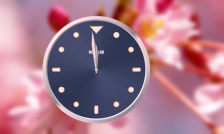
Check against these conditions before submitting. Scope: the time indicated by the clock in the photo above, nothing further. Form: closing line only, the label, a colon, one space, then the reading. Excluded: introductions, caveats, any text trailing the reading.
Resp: 11:59
